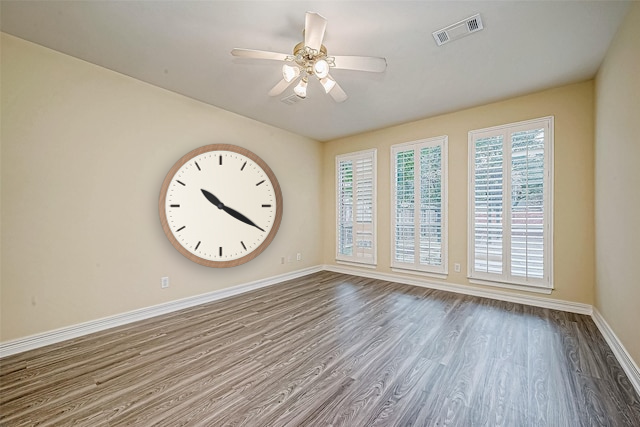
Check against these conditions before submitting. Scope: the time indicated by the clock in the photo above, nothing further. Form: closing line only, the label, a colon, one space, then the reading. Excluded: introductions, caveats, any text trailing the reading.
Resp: 10:20
